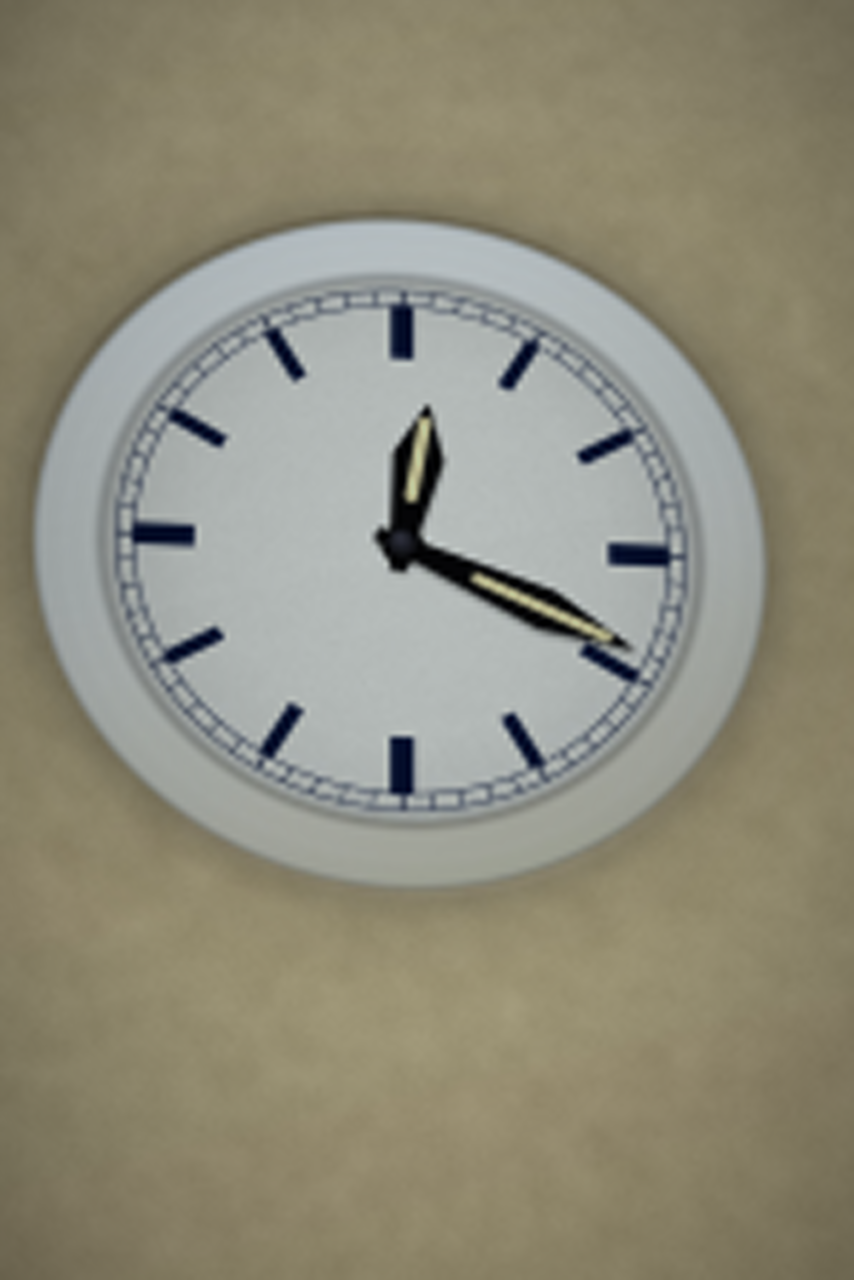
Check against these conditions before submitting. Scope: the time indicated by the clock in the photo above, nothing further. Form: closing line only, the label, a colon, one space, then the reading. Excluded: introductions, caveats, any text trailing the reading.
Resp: 12:19
